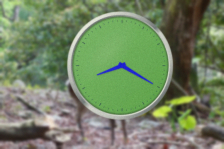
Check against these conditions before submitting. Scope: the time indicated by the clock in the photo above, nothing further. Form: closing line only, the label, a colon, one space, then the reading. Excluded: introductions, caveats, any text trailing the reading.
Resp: 8:20
